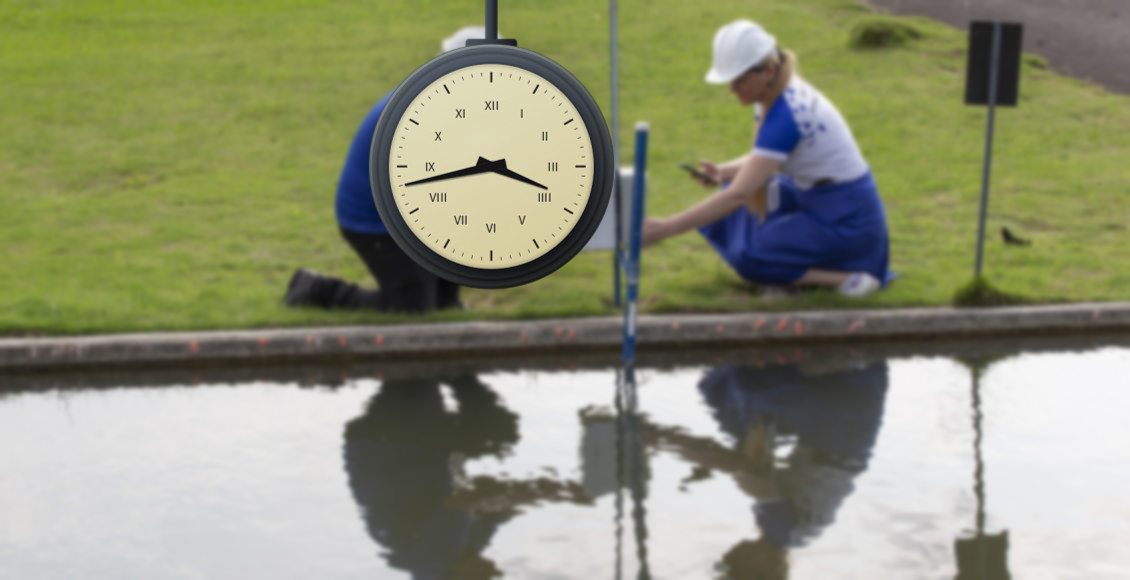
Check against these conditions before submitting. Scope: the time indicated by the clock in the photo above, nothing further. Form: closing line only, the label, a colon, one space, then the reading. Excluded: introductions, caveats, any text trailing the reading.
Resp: 3:43
